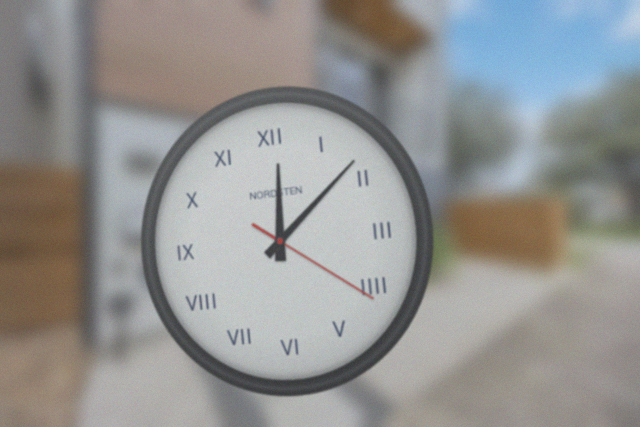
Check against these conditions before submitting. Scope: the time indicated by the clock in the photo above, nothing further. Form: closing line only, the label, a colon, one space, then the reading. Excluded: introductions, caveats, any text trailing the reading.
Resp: 12:08:21
